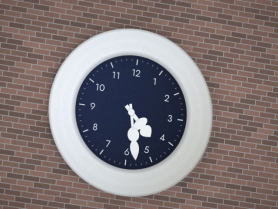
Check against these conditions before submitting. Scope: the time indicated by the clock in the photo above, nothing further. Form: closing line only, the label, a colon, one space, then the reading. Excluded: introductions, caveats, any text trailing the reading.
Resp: 4:28
